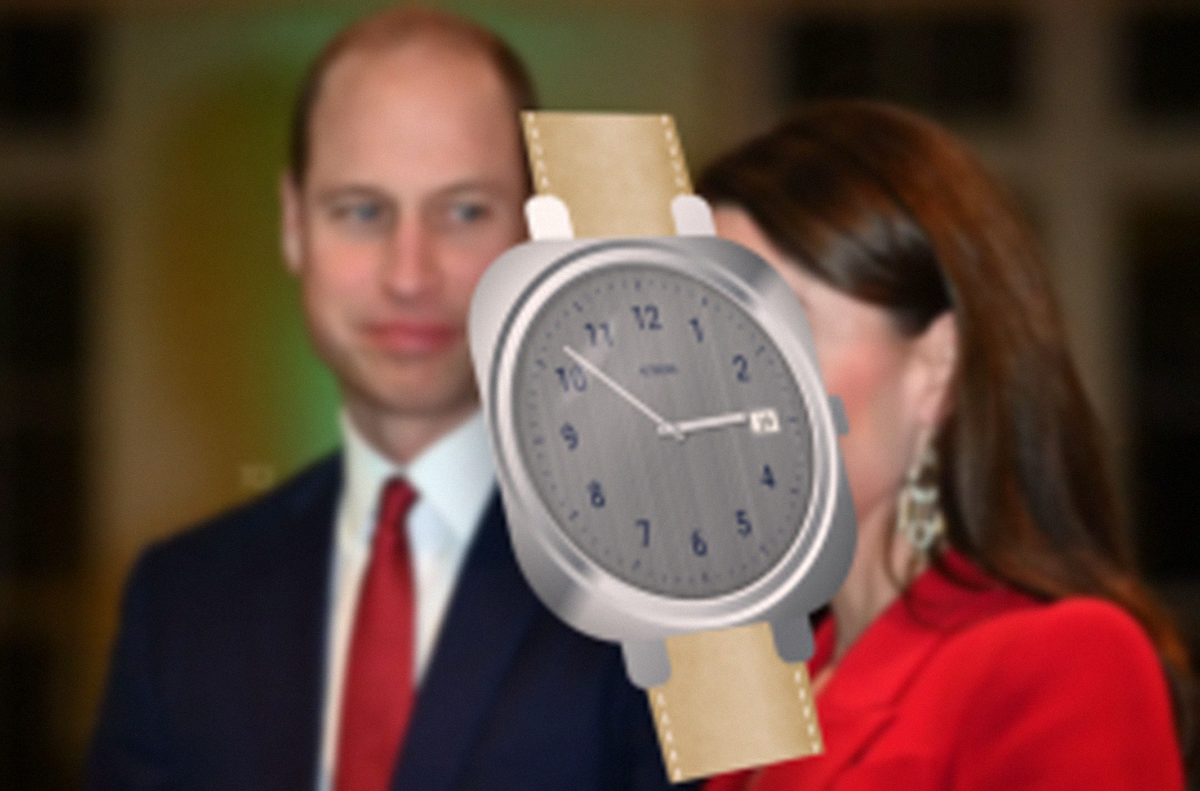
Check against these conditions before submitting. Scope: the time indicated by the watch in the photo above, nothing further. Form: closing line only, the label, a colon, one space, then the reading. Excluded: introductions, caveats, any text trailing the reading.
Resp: 2:52
